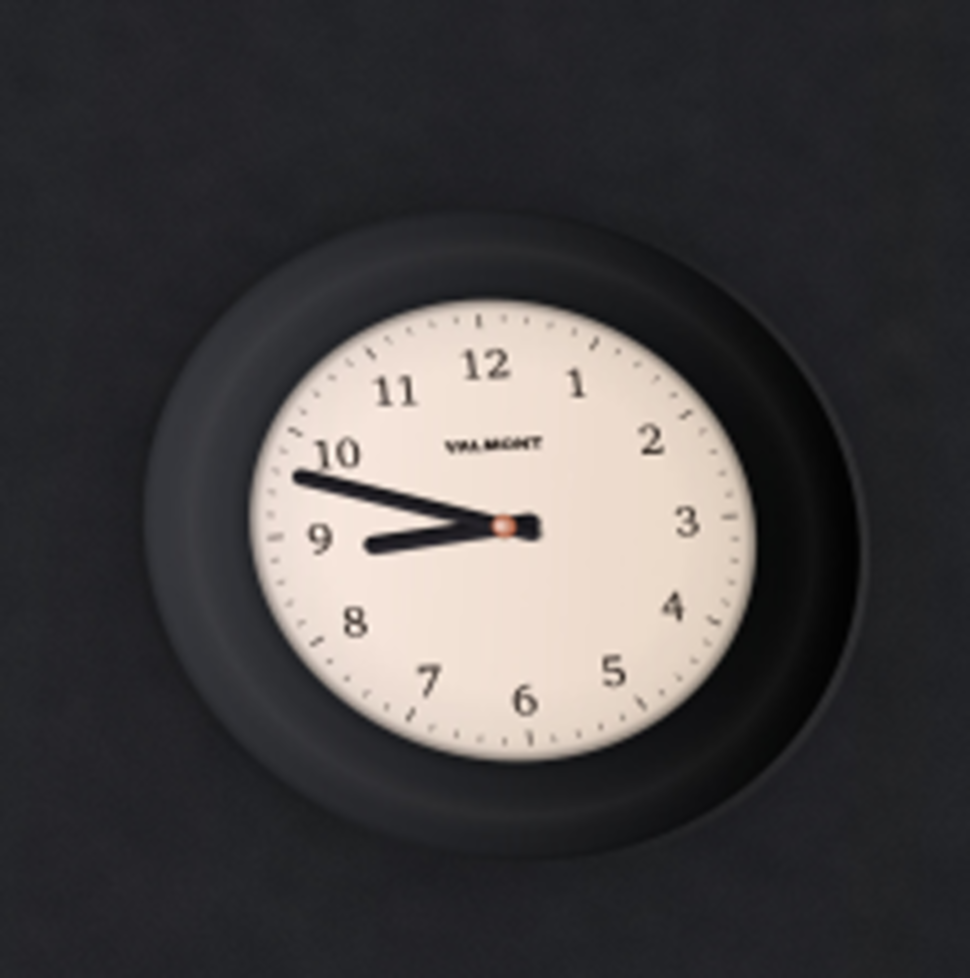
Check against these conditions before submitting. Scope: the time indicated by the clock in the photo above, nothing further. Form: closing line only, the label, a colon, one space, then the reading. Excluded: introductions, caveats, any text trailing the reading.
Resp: 8:48
